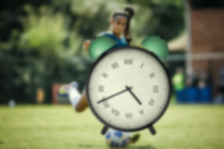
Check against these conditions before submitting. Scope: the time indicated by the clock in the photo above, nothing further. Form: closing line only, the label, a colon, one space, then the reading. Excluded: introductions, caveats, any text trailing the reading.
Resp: 4:41
